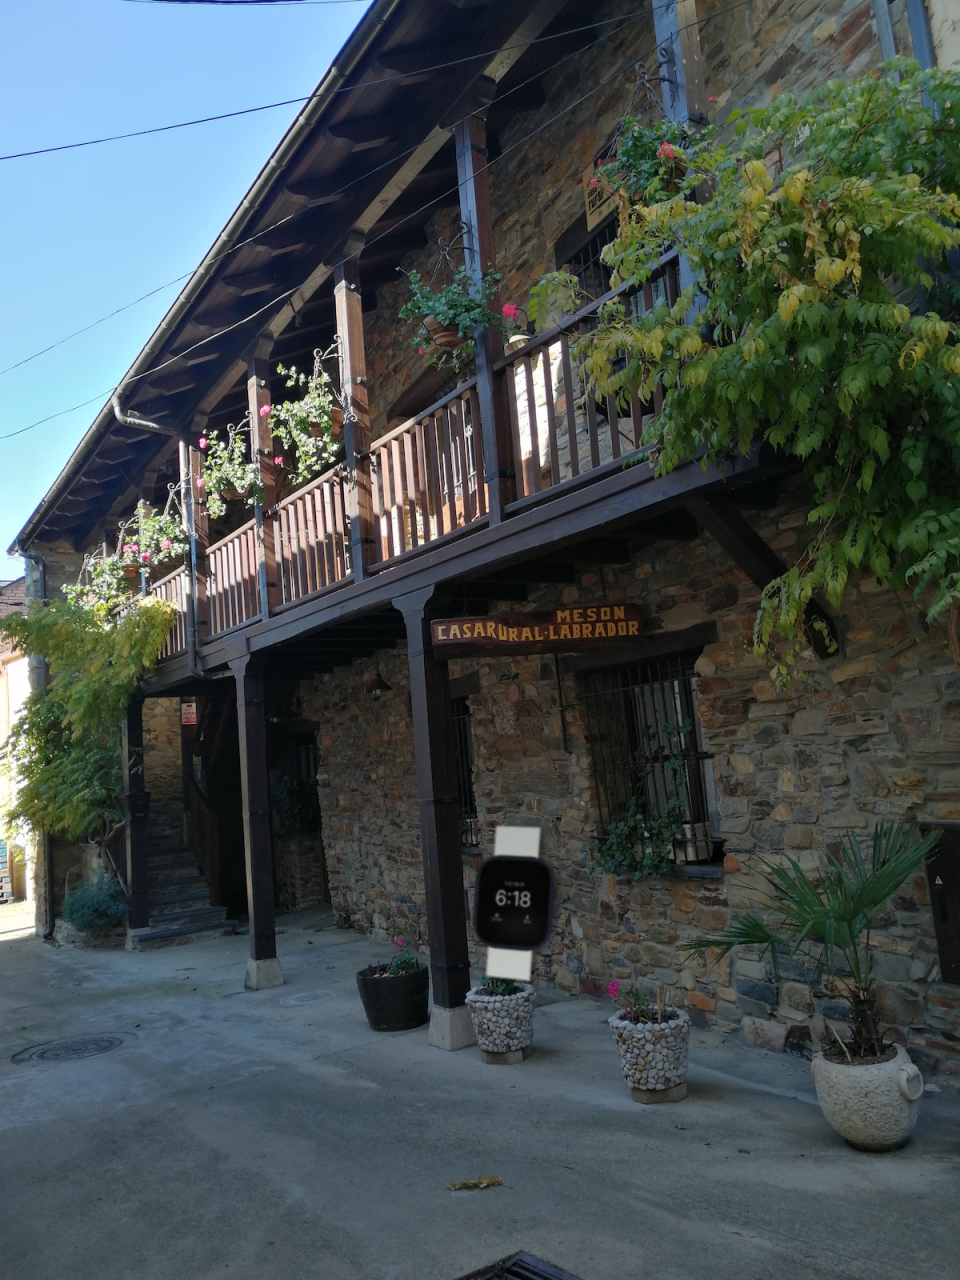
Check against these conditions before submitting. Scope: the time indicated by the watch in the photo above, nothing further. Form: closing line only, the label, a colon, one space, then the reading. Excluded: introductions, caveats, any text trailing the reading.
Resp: 6:18
